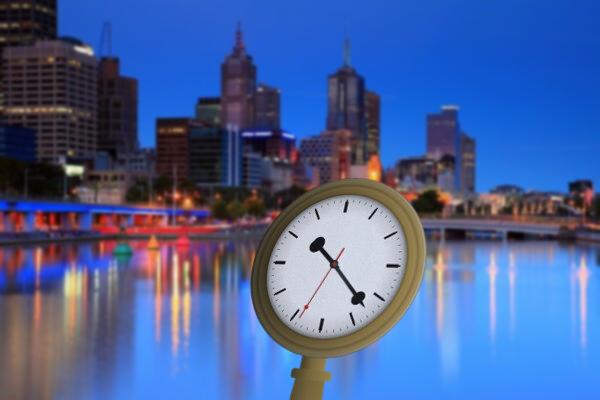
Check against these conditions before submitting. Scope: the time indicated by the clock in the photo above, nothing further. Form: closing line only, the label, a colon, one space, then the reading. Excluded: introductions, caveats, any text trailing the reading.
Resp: 10:22:34
